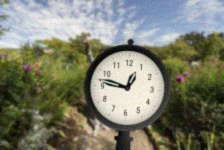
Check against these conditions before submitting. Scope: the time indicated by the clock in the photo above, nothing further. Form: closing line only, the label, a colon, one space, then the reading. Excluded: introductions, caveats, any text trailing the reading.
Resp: 12:47
